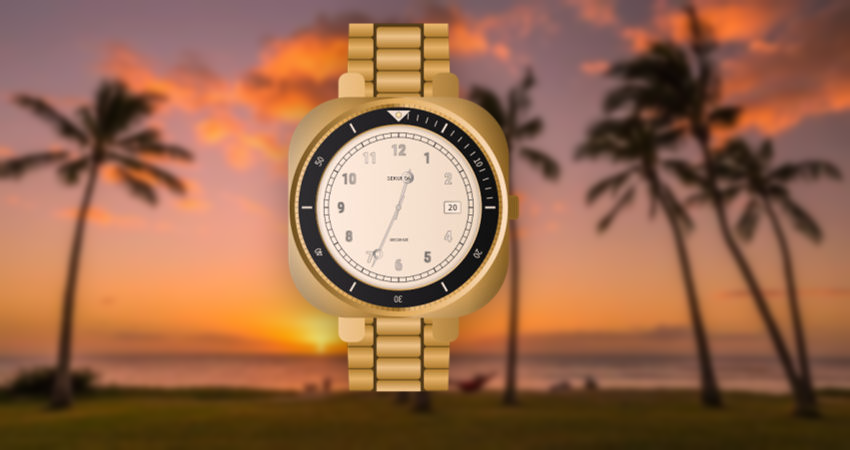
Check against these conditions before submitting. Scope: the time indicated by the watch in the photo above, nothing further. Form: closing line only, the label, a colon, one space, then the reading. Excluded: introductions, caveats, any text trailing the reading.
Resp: 12:34
